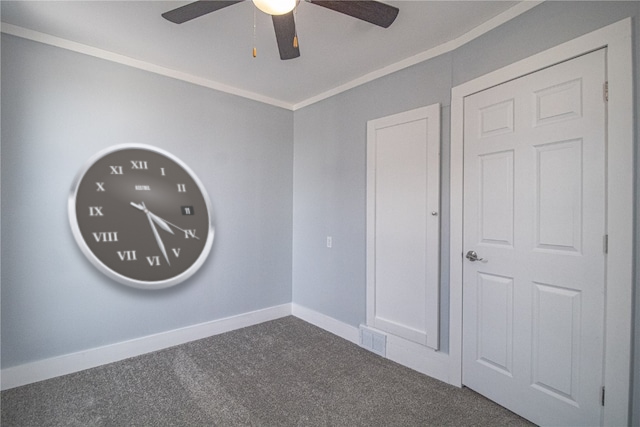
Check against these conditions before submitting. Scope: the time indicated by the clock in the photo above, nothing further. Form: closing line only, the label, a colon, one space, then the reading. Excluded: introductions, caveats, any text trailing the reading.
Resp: 4:27:20
